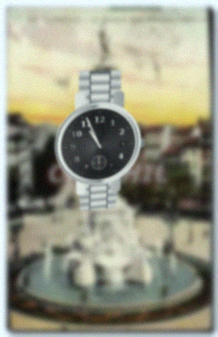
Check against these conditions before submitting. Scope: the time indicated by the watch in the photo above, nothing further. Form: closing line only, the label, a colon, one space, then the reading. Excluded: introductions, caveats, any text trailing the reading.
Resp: 10:56
